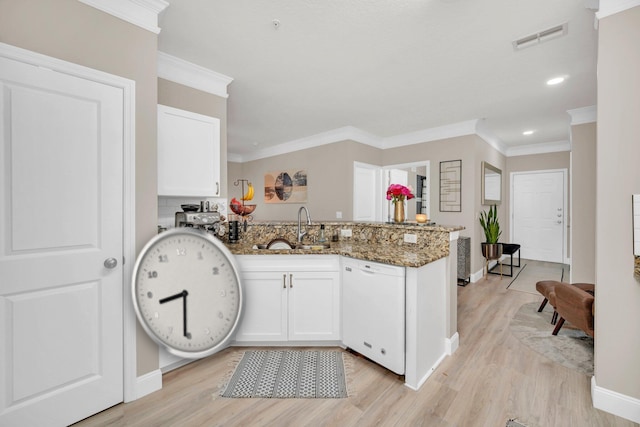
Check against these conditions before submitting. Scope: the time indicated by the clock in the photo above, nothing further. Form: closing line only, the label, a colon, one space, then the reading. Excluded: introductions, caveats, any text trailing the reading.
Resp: 8:31
